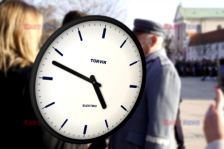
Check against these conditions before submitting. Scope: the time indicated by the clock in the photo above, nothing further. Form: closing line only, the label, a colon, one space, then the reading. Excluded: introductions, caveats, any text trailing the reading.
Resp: 4:48
